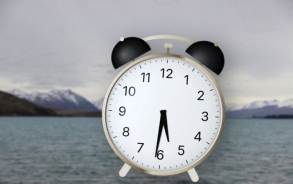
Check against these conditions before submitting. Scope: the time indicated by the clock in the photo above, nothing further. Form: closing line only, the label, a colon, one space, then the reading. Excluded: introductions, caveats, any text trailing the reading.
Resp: 5:31
